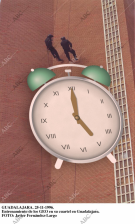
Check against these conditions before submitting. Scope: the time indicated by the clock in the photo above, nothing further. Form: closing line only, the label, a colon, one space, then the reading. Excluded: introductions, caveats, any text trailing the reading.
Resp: 5:00
